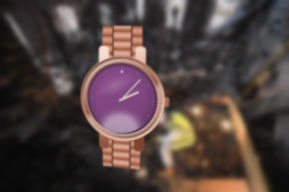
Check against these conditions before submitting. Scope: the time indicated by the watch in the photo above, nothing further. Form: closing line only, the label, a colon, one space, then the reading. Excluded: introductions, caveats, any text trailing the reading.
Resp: 2:07
